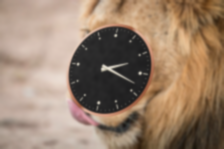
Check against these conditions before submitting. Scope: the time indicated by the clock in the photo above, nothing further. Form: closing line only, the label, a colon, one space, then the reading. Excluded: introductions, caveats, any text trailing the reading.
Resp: 2:18
